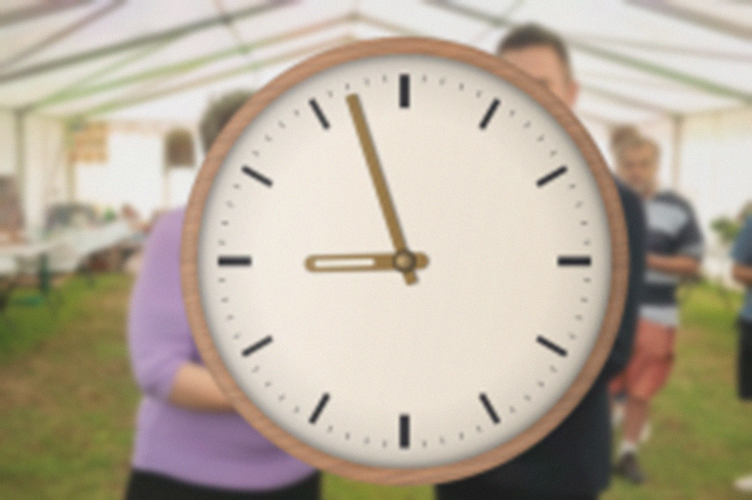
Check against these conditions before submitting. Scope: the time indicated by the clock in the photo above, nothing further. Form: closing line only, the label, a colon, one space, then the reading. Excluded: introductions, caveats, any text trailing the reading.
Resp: 8:57
